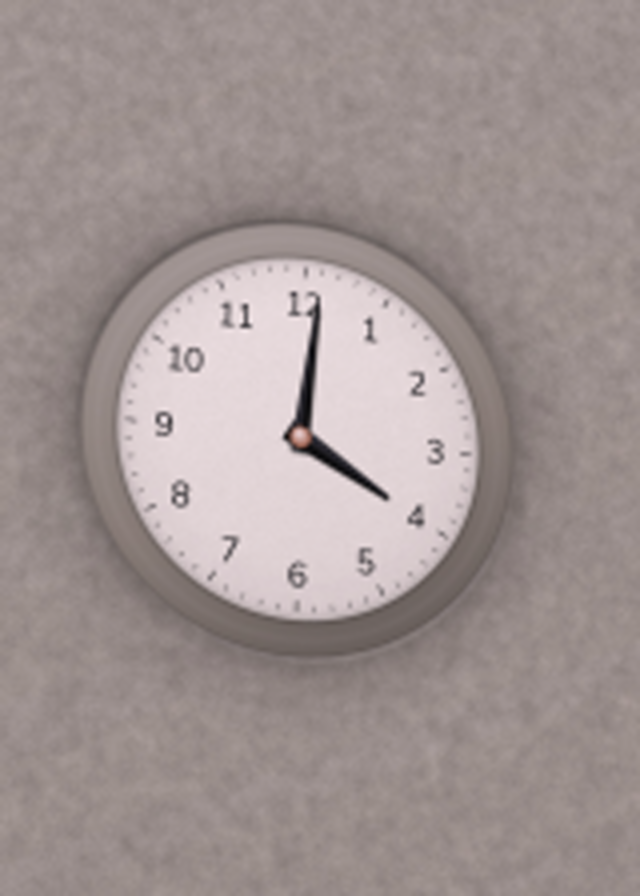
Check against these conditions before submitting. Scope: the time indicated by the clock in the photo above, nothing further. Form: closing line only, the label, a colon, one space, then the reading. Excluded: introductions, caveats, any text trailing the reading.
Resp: 4:01
